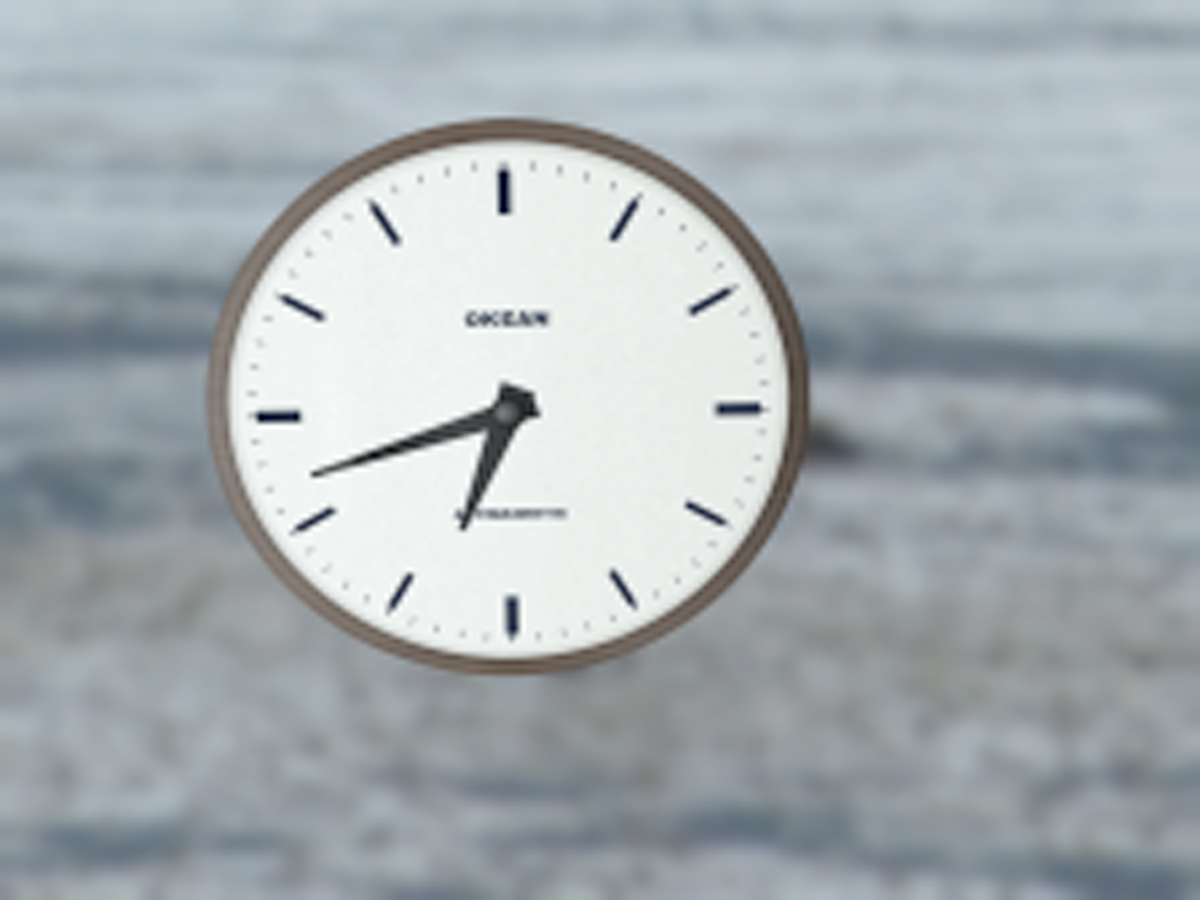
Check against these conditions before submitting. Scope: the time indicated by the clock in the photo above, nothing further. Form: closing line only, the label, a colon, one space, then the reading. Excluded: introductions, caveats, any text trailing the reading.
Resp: 6:42
